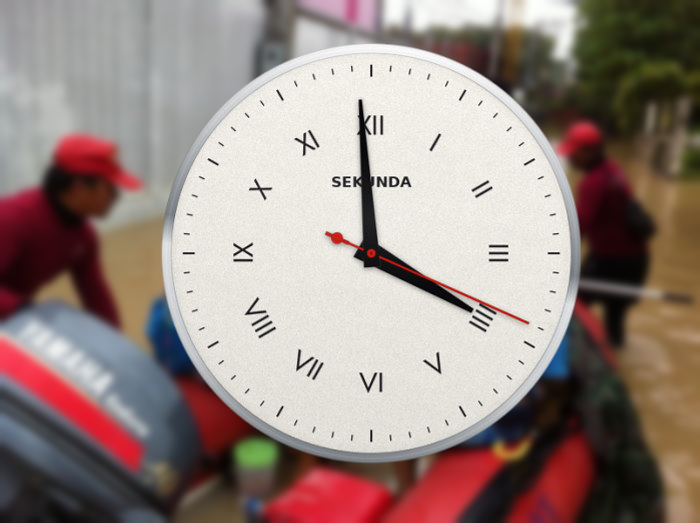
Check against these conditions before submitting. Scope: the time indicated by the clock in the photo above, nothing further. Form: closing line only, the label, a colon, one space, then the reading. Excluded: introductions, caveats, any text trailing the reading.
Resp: 3:59:19
